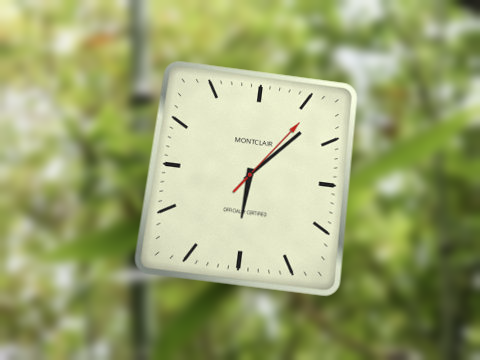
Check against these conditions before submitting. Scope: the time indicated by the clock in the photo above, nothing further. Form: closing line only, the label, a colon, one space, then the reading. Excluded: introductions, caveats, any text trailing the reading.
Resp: 6:07:06
